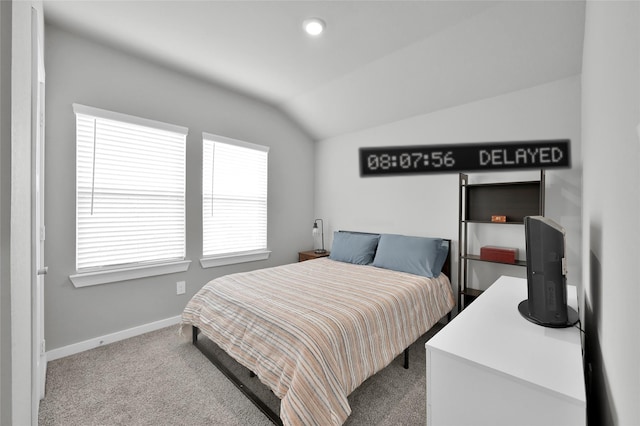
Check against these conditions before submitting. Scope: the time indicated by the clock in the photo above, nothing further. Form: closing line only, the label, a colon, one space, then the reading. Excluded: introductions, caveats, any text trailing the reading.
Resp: 8:07:56
